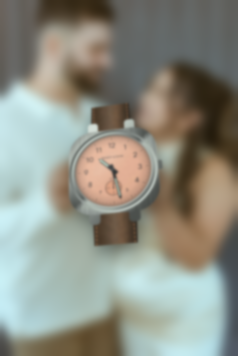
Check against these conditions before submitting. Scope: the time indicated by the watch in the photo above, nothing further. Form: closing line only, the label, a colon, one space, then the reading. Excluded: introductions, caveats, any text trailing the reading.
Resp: 10:28
